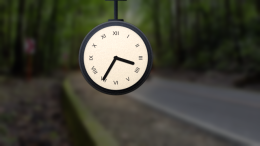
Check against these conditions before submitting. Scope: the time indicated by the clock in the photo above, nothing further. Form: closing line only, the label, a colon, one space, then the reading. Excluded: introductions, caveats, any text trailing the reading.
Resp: 3:35
